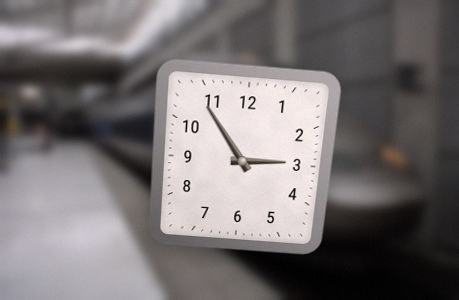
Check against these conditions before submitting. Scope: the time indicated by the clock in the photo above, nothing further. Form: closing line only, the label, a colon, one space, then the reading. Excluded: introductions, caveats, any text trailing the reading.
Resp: 2:54
